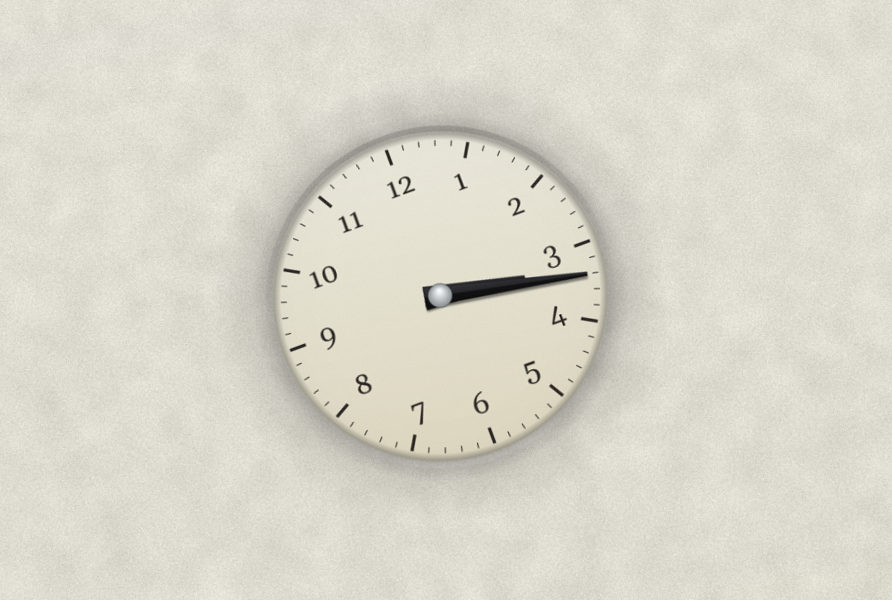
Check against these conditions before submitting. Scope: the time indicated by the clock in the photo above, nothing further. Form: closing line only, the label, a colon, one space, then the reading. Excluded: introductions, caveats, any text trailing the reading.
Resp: 3:17
